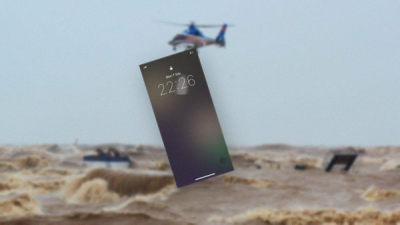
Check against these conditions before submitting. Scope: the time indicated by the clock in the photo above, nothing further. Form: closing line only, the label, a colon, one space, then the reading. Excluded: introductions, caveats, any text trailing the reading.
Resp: 22:26
